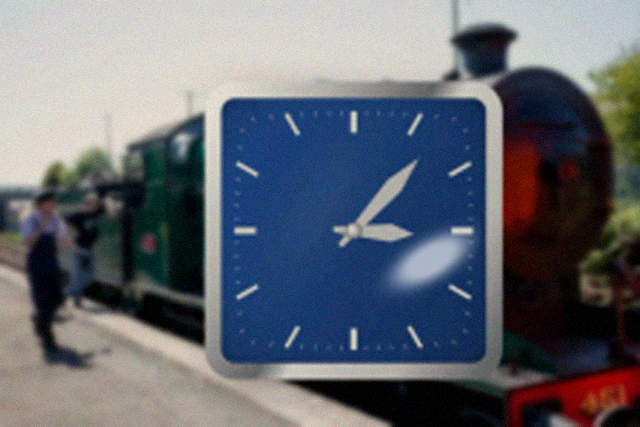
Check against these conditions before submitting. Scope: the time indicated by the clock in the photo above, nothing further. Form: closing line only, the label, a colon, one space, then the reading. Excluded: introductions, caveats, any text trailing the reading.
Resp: 3:07
